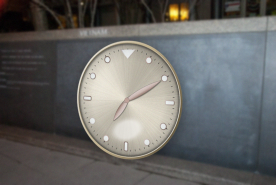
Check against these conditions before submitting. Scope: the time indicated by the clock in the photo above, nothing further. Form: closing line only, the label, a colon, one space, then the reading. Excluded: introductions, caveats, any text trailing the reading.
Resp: 7:10
